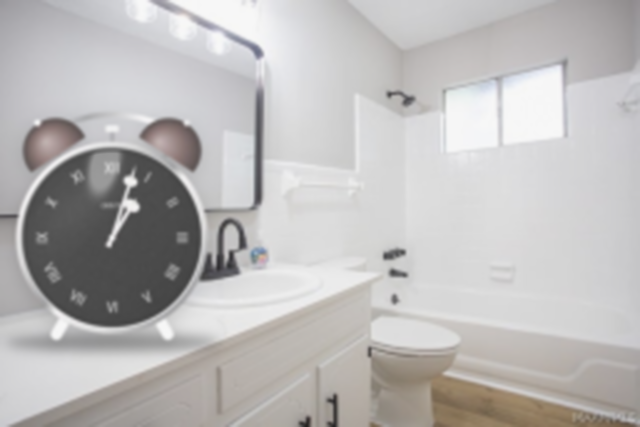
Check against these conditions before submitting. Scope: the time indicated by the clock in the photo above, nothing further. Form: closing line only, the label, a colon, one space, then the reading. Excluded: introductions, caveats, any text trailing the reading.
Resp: 1:03
